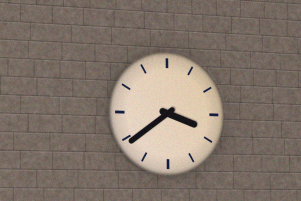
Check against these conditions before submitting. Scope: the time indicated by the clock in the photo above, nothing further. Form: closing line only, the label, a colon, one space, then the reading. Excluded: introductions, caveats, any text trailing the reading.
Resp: 3:39
